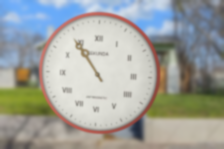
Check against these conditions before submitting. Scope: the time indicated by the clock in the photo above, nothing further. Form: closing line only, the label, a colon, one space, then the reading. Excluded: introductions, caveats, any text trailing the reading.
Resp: 10:54
